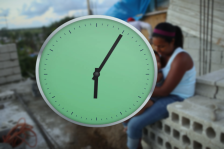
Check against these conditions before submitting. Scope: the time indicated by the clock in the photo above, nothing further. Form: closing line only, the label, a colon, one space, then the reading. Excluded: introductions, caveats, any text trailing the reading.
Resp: 6:05
